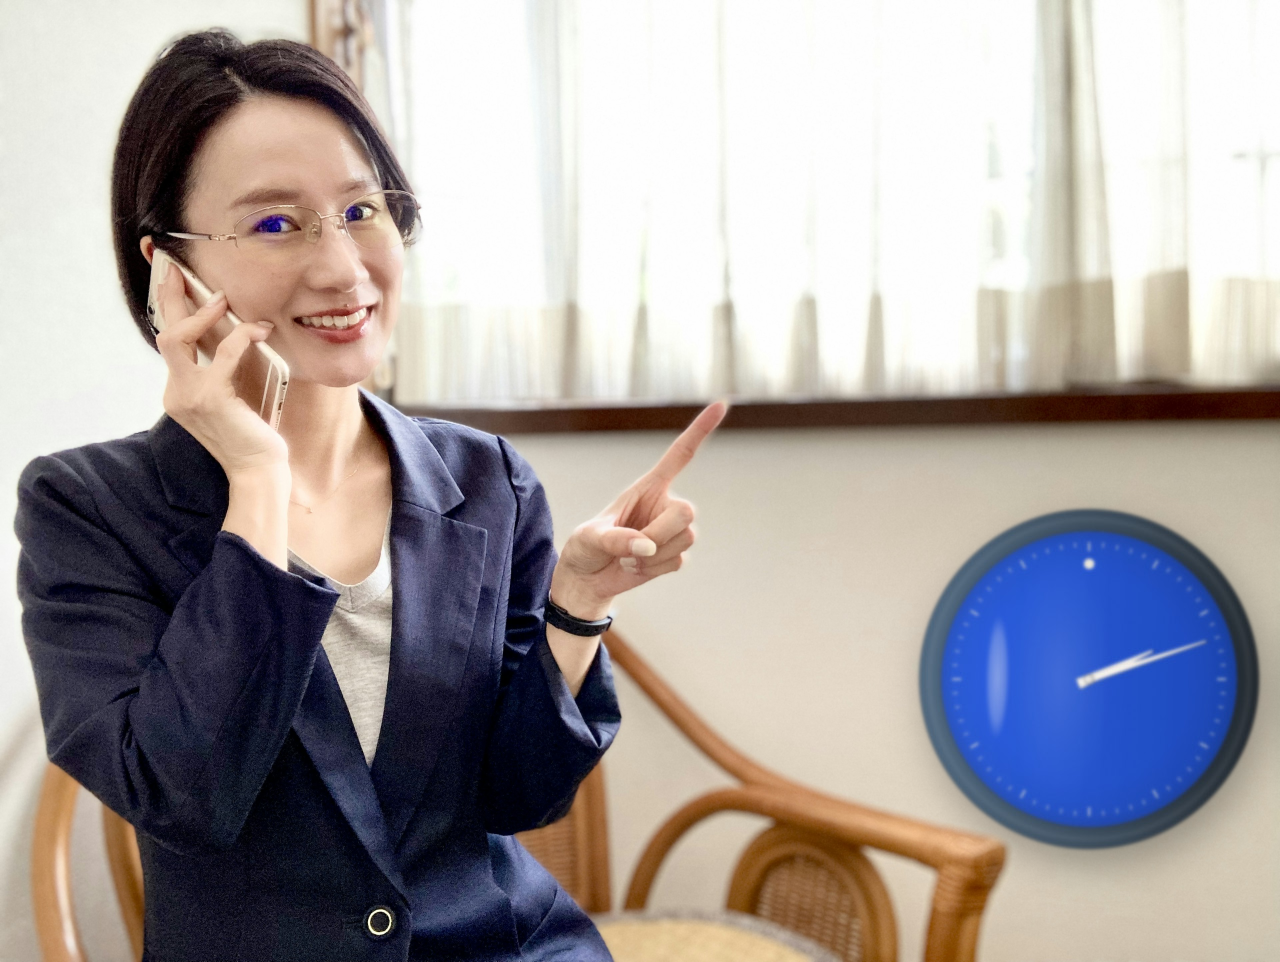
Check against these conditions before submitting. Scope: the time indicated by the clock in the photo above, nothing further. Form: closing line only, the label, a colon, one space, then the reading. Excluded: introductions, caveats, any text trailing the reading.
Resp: 2:12
